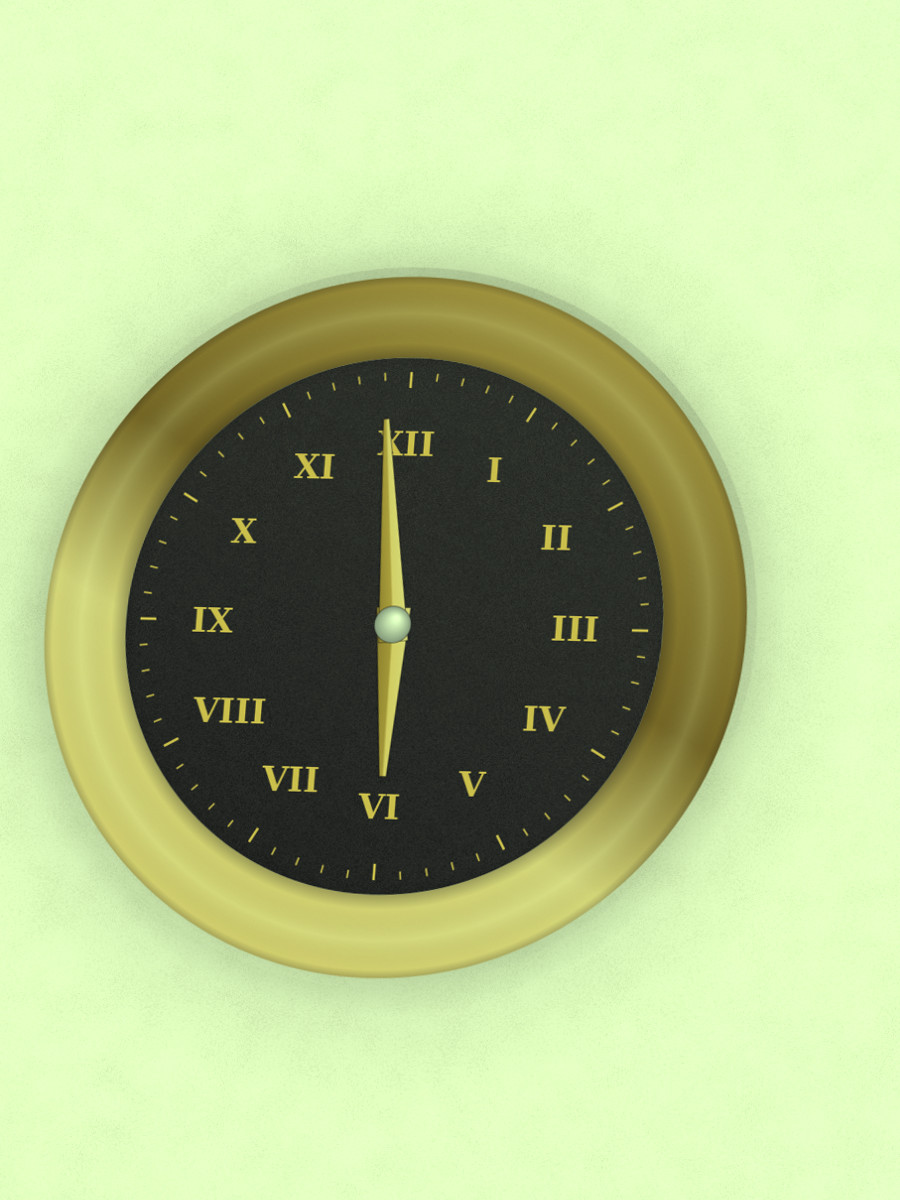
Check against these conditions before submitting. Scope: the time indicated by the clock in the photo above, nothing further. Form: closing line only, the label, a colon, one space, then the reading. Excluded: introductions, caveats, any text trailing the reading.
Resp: 5:59
